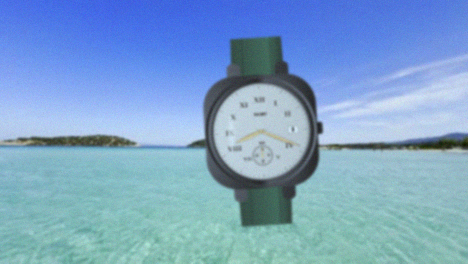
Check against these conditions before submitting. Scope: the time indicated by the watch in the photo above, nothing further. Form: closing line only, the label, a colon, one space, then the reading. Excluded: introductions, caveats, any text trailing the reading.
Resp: 8:19
